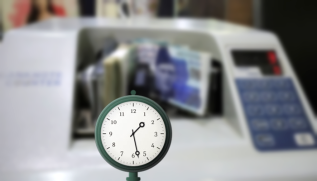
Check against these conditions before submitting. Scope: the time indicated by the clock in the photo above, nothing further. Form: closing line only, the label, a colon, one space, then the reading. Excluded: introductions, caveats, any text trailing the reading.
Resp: 1:28
